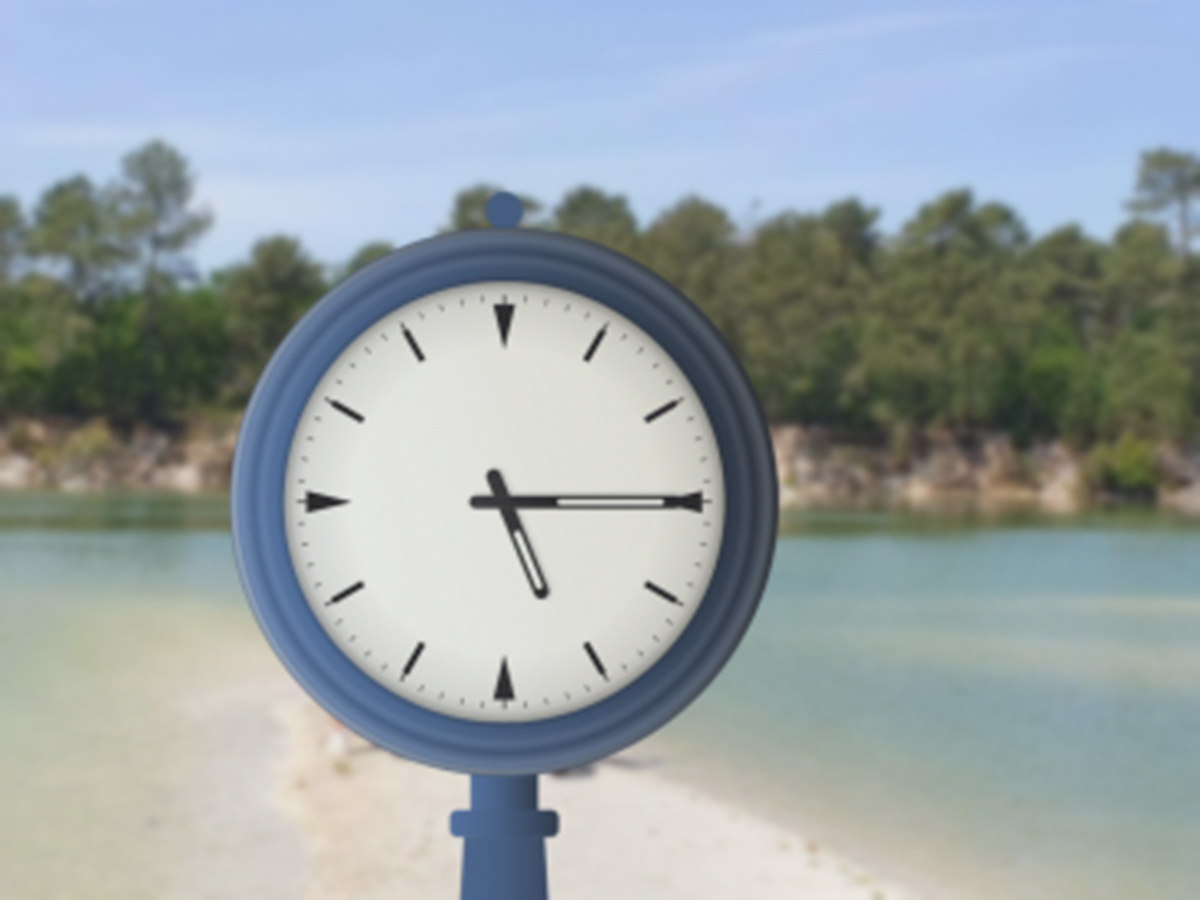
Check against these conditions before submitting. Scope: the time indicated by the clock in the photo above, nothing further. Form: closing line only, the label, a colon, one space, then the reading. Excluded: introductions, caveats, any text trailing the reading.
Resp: 5:15
